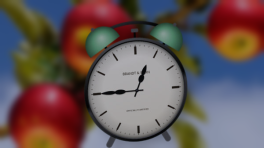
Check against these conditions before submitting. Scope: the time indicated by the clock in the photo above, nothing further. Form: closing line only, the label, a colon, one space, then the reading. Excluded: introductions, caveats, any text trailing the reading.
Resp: 12:45
